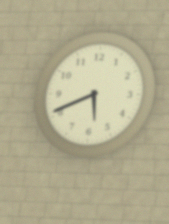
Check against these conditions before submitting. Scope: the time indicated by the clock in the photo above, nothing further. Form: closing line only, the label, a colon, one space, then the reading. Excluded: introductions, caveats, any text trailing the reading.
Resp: 5:41
